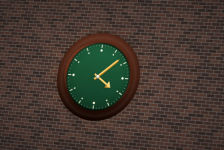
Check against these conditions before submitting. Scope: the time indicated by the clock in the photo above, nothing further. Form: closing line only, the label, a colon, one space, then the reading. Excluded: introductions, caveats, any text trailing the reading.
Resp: 4:08
